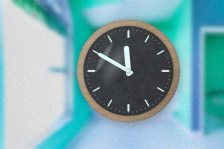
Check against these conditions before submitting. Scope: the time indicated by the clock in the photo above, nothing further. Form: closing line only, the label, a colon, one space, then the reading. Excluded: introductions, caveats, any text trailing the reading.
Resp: 11:50
